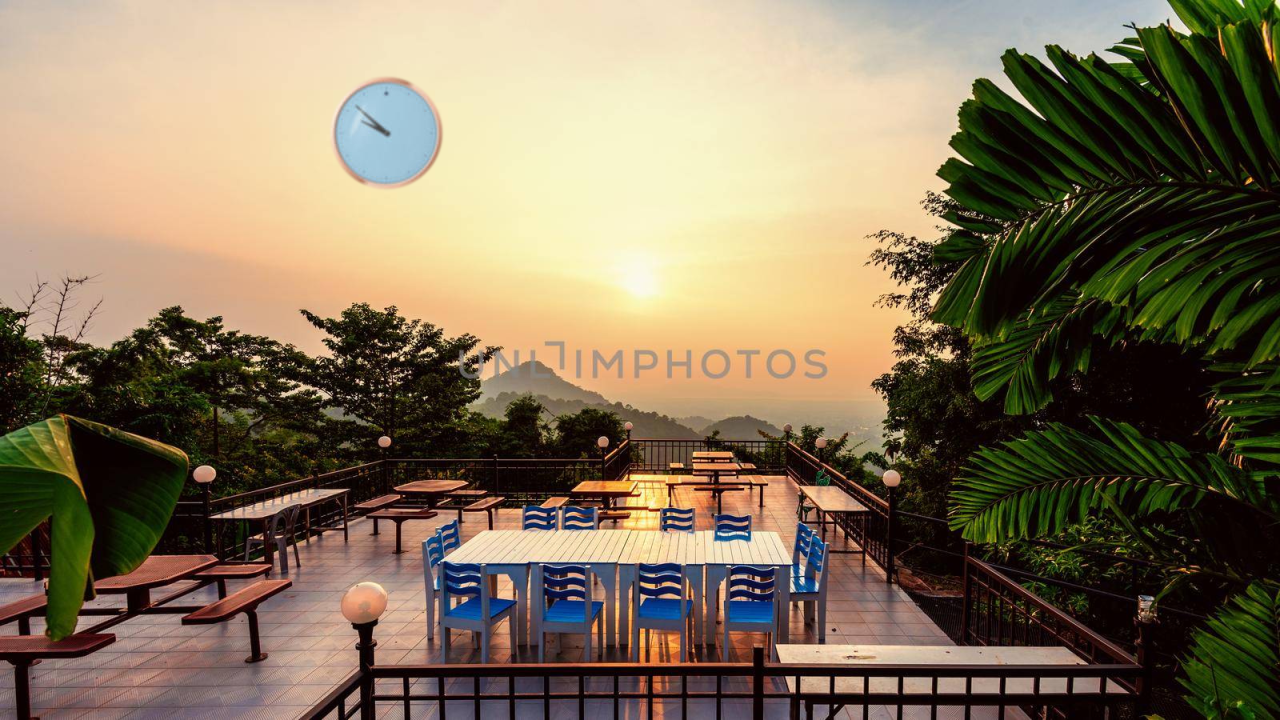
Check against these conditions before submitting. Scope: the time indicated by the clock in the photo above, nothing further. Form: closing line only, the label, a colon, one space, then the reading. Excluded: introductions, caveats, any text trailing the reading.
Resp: 9:52
